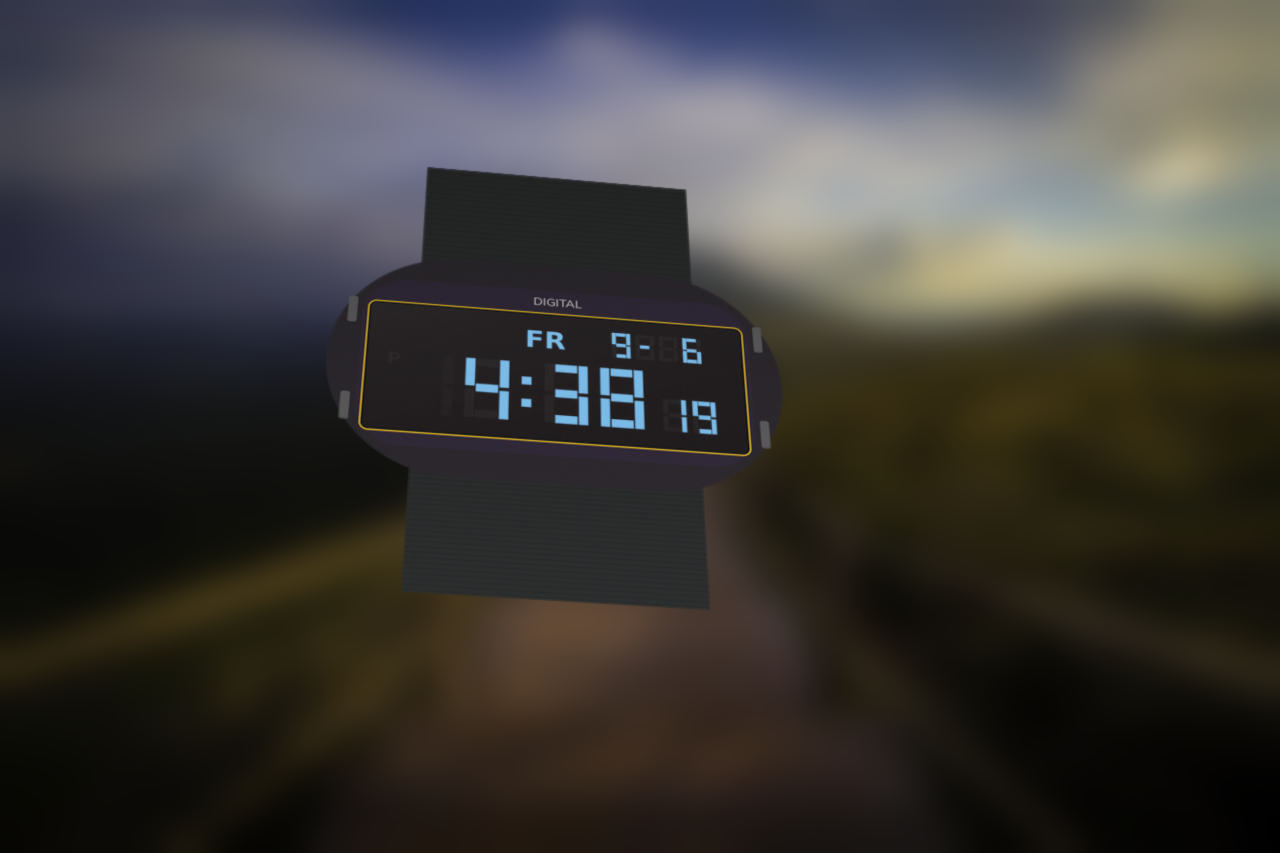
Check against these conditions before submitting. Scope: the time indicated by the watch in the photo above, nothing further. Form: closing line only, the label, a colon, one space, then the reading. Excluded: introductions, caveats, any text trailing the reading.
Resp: 4:38:19
